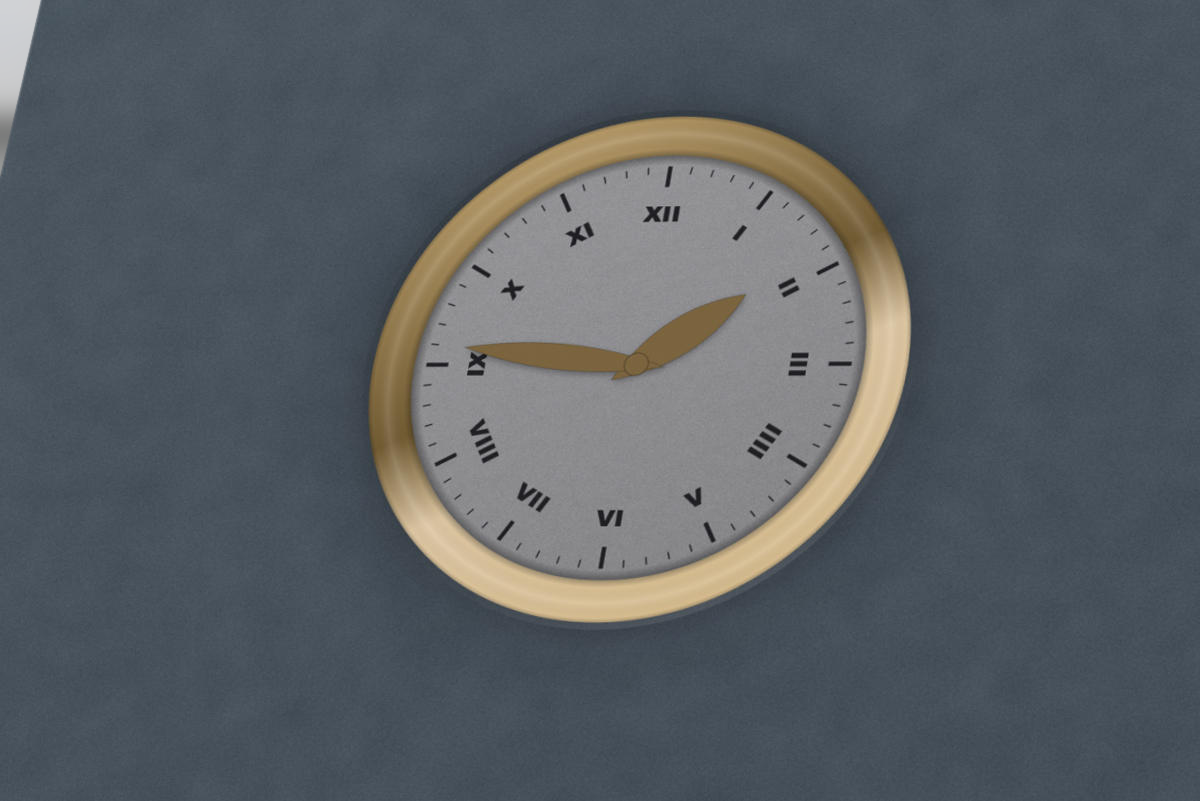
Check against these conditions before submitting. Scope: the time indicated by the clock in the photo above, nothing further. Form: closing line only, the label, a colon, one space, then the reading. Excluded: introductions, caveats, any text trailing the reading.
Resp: 1:46
